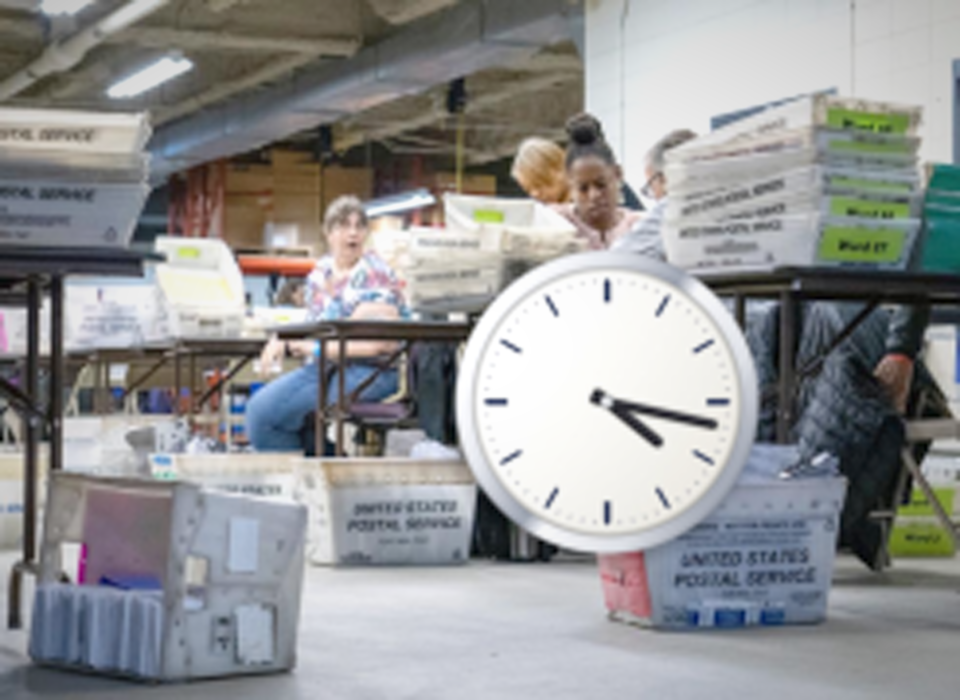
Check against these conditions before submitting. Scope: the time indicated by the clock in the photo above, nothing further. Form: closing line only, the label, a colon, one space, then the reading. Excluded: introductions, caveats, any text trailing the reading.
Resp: 4:17
